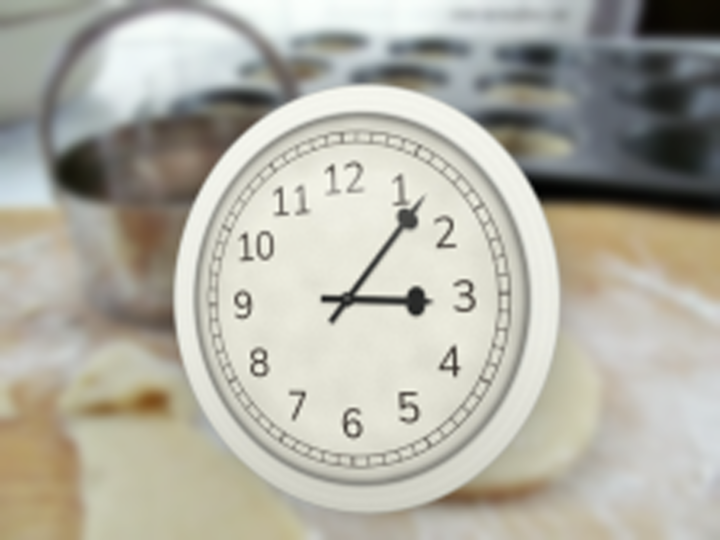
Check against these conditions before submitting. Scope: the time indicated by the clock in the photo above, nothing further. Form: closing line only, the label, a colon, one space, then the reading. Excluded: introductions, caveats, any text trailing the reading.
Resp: 3:07
